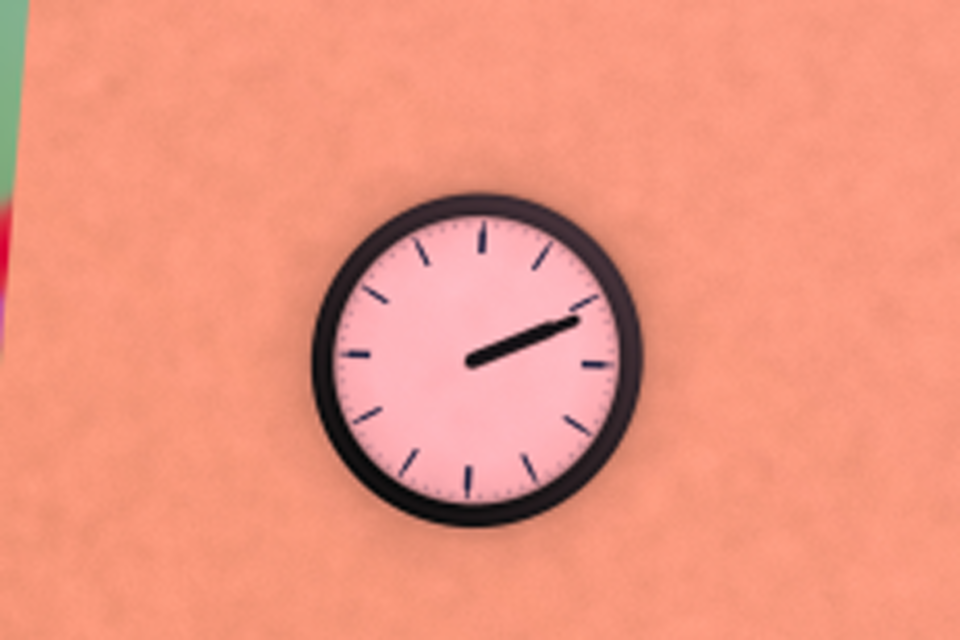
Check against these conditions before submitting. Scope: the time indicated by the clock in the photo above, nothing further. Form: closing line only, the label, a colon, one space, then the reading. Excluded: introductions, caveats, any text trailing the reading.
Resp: 2:11
